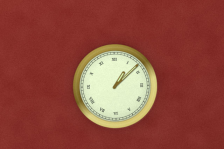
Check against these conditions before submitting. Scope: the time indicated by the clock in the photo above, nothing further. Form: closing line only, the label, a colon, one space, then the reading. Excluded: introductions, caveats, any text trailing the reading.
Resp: 1:08
